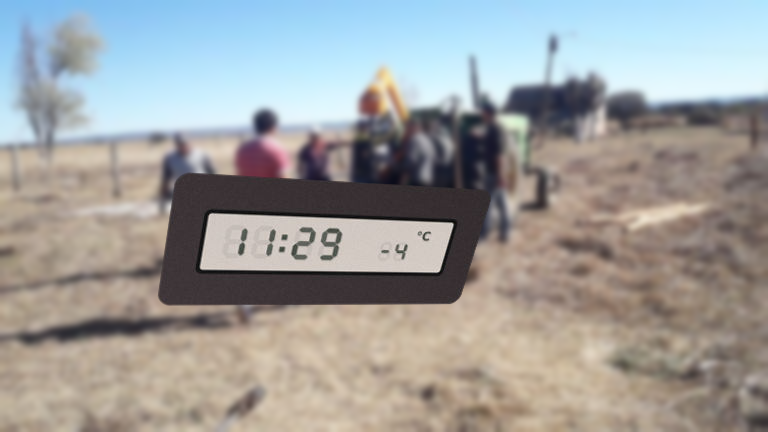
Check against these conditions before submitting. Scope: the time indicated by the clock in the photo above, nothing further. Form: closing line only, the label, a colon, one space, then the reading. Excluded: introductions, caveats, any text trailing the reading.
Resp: 11:29
